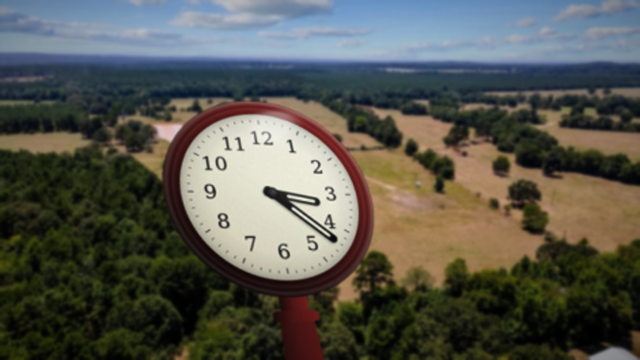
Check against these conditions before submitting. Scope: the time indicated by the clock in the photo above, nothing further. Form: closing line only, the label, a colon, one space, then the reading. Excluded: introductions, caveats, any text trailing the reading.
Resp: 3:22
